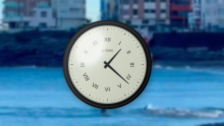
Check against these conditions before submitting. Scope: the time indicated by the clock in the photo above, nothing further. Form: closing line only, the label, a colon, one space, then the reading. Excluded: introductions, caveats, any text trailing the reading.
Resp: 1:22
